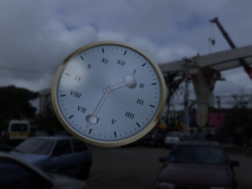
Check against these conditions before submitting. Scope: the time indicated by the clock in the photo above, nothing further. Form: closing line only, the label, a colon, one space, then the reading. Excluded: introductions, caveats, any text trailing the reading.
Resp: 1:31
